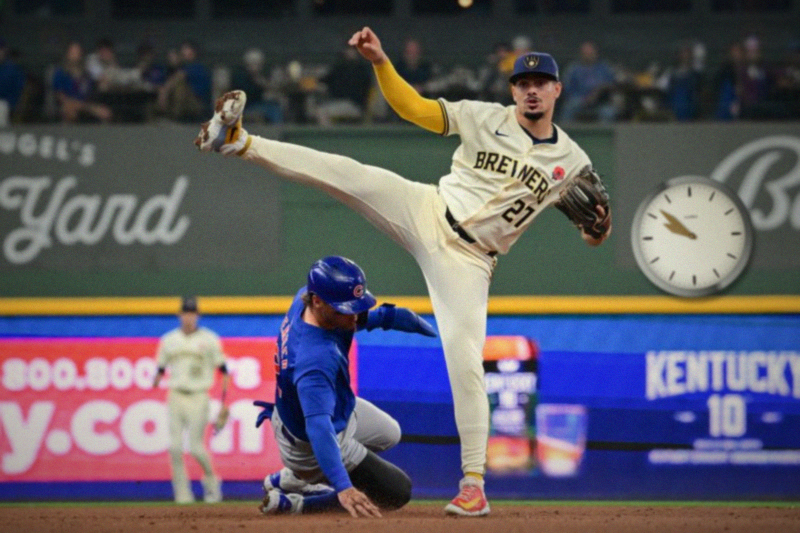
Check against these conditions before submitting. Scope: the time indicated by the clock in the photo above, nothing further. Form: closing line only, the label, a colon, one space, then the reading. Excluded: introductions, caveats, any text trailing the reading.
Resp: 9:52
